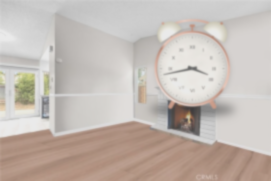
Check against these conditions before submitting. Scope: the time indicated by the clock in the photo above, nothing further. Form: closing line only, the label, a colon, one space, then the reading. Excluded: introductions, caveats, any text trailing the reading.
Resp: 3:43
